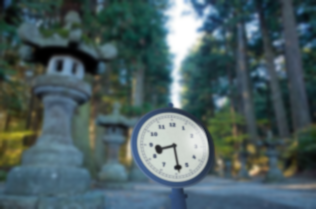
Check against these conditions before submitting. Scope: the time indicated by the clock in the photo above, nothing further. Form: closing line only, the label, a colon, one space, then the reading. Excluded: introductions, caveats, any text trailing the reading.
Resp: 8:29
